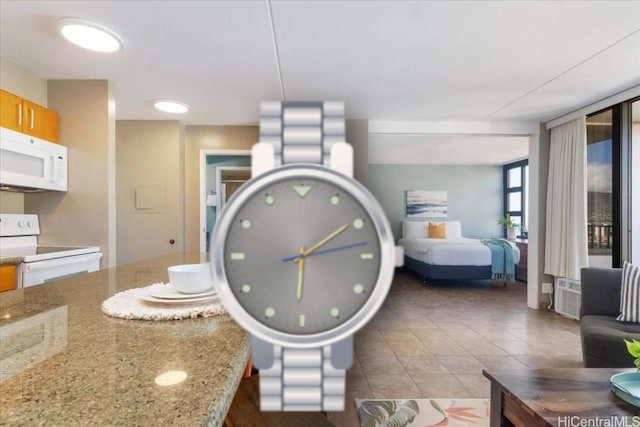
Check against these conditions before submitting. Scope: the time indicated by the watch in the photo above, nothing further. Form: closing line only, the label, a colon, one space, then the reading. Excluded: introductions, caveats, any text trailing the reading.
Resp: 6:09:13
